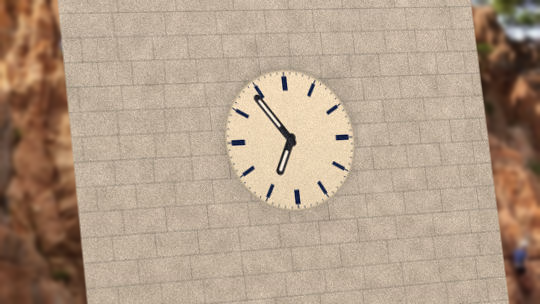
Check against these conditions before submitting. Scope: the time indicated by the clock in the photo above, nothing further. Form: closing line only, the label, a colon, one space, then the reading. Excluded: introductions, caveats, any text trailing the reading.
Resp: 6:54
